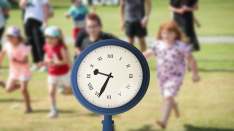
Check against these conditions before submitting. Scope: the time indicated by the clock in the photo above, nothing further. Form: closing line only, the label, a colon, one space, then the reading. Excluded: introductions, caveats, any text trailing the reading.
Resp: 9:34
